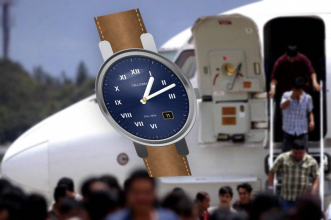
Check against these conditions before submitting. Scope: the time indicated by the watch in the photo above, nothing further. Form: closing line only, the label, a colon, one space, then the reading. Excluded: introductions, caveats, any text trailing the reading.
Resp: 1:12
